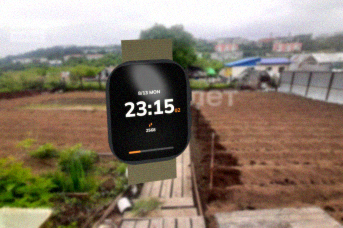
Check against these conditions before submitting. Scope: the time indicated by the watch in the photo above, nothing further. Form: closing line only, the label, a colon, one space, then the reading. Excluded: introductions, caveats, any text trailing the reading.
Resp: 23:15
